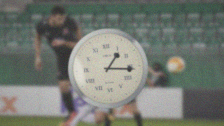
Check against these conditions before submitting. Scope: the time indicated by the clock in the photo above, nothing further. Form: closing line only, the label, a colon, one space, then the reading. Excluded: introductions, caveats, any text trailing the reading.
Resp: 1:16
